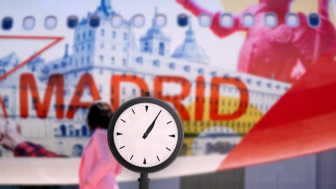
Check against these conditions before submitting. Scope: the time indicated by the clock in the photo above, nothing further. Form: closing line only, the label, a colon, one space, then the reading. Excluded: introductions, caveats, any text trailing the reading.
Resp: 1:05
